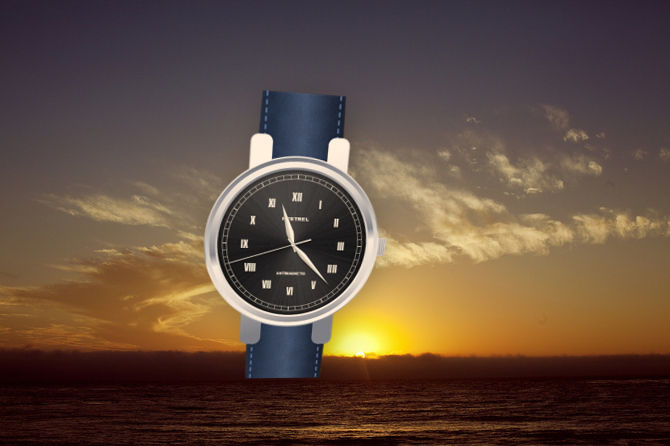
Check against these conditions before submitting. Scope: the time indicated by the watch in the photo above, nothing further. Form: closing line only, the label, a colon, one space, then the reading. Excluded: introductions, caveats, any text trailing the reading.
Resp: 11:22:42
